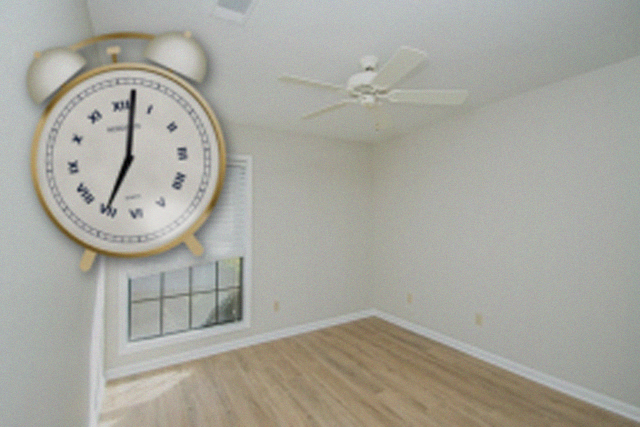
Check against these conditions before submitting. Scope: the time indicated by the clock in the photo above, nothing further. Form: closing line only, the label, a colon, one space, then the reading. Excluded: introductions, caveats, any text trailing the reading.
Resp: 7:02
